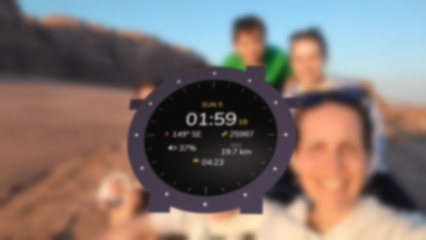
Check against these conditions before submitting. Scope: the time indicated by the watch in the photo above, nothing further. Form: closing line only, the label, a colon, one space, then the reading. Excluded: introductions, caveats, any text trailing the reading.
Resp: 1:59
